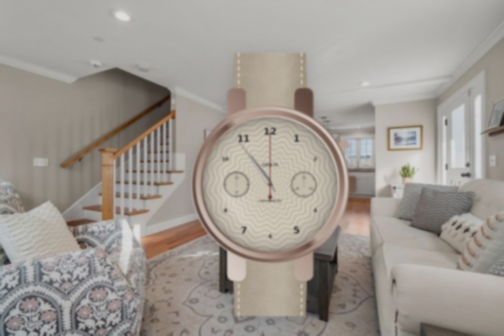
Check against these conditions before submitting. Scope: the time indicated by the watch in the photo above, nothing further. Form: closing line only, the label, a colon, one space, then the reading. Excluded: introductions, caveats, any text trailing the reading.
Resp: 10:54
